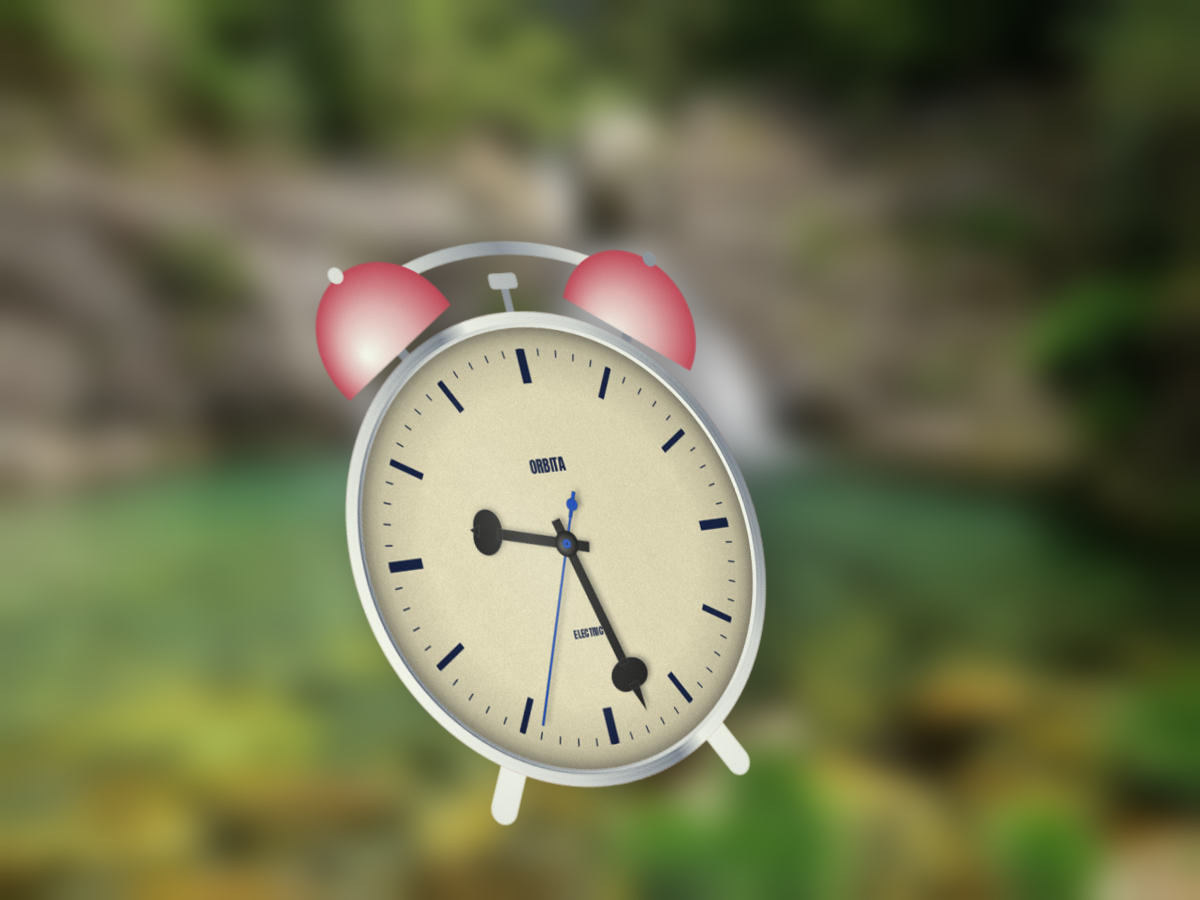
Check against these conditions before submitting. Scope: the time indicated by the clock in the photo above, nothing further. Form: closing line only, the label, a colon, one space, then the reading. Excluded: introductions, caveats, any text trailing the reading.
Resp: 9:27:34
